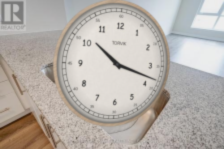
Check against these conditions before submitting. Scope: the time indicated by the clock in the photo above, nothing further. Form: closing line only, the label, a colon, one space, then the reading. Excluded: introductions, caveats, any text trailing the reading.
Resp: 10:18
